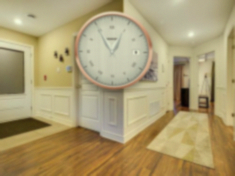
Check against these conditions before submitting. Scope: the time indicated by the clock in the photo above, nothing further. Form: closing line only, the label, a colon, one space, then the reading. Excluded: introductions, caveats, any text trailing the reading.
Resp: 12:55
